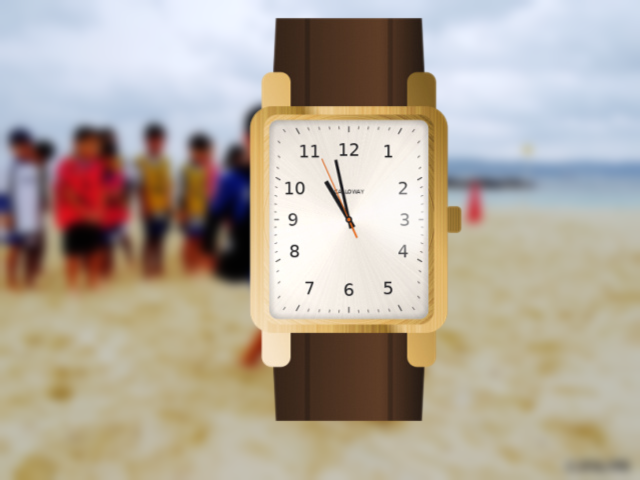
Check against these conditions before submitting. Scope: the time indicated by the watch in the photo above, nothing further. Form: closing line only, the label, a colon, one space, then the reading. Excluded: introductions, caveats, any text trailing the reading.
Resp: 10:57:56
